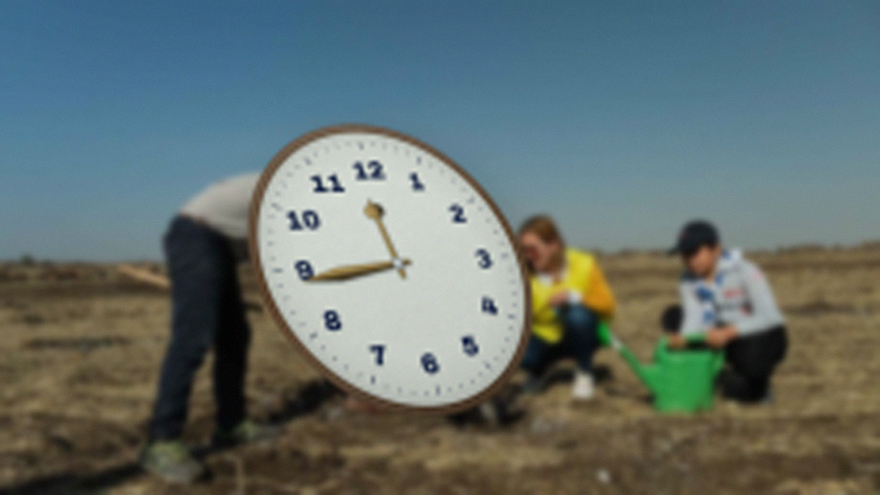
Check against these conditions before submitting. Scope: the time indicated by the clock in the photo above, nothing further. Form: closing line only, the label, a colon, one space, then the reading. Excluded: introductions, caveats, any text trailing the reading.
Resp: 11:44
